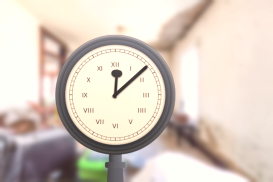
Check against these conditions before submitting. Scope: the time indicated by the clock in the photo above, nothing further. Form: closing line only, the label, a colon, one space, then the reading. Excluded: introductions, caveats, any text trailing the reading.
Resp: 12:08
